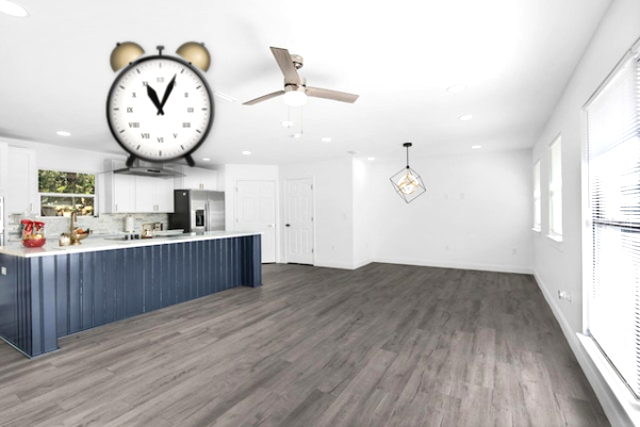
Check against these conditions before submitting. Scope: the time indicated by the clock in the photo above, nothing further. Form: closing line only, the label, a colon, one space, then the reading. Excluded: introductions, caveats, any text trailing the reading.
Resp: 11:04
